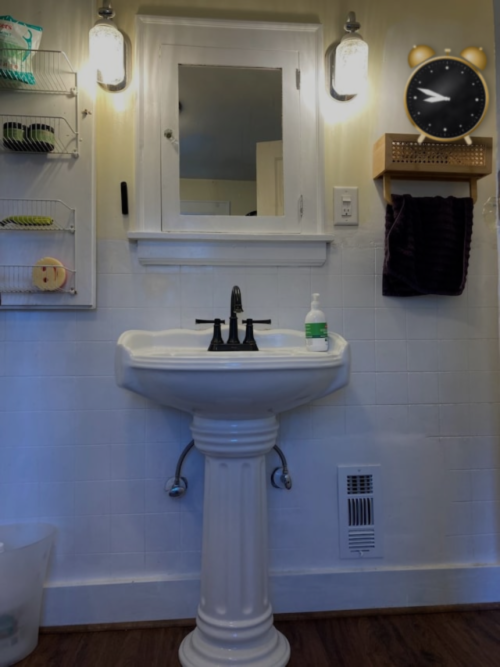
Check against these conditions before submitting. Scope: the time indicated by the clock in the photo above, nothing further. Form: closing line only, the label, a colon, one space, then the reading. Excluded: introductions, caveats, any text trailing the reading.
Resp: 8:48
